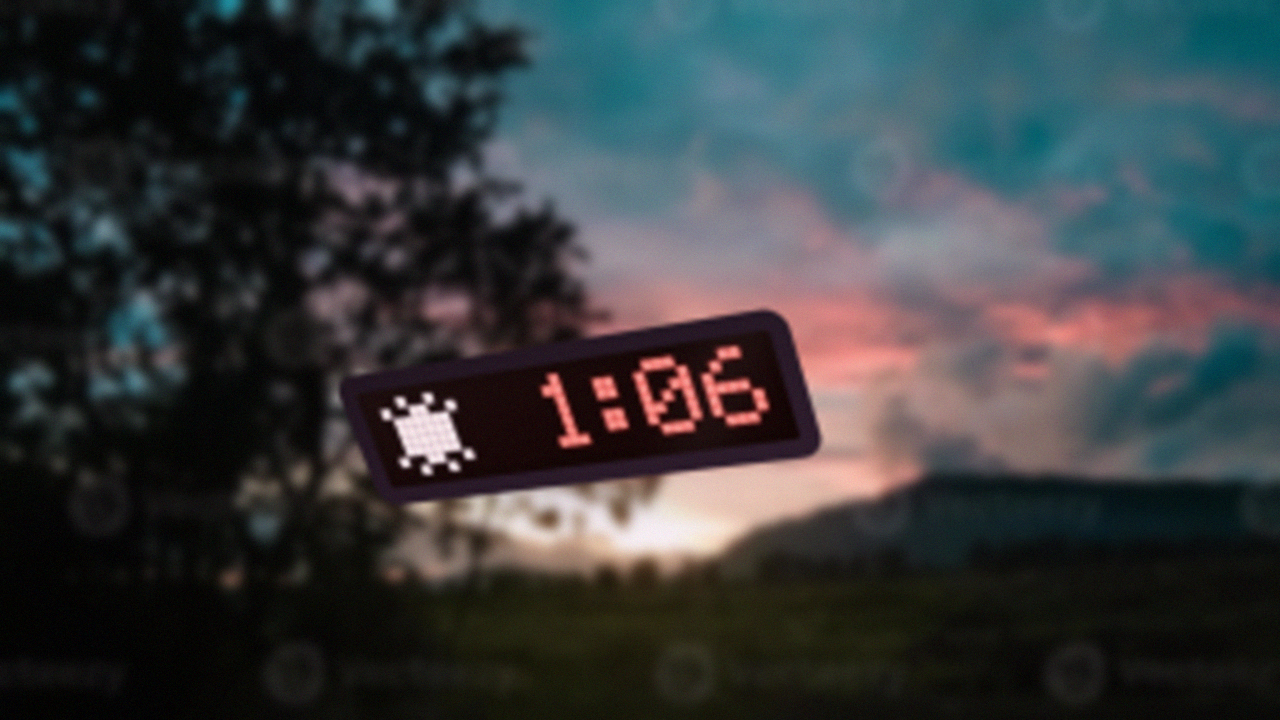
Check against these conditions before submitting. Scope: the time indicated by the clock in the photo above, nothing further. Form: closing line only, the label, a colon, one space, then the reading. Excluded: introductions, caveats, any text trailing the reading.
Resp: 1:06
